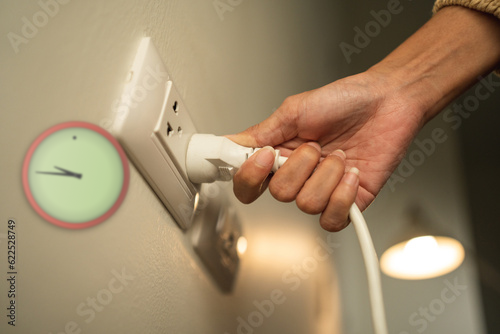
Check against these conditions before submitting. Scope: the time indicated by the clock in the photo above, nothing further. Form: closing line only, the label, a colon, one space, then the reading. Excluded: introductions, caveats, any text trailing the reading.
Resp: 9:46
